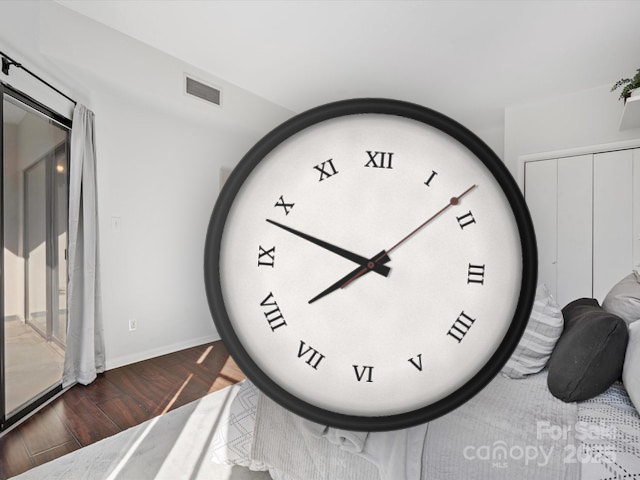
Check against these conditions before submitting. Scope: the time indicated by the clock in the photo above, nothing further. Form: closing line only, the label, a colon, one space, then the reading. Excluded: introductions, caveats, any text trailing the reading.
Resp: 7:48:08
